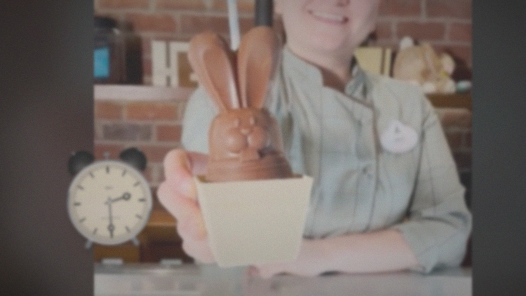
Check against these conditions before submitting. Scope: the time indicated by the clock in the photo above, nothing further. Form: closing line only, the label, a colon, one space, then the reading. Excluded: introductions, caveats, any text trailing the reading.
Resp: 2:30
